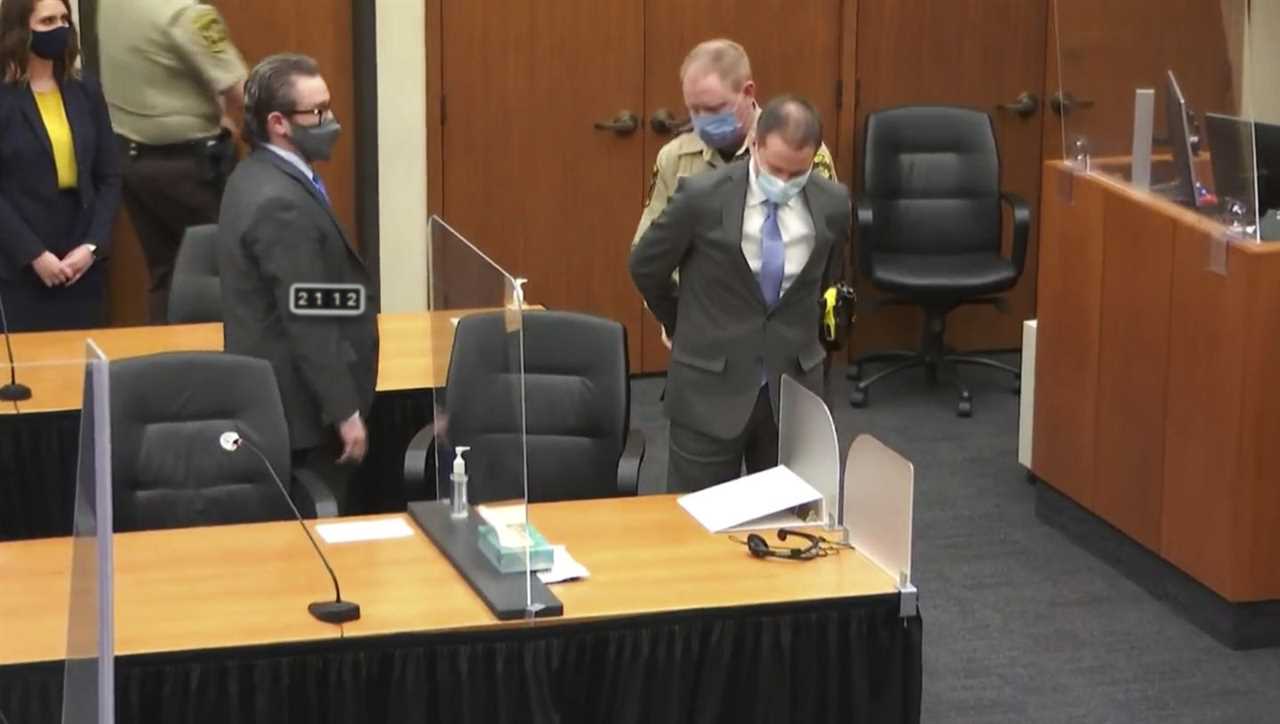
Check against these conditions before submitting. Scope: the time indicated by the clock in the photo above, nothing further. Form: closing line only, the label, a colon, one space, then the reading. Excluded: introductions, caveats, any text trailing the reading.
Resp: 21:12
